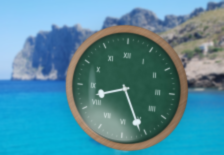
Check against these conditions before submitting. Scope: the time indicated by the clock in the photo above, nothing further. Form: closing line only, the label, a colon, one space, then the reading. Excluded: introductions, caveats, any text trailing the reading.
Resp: 8:26
